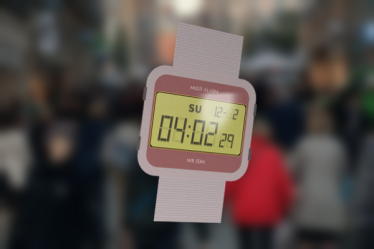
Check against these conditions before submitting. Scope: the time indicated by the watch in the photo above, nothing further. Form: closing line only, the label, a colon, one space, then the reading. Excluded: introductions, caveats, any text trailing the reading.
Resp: 4:02:29
